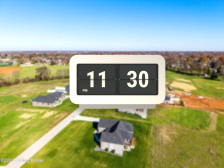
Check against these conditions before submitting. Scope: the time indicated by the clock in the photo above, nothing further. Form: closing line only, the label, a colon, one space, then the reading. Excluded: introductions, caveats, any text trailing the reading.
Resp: 11:30
